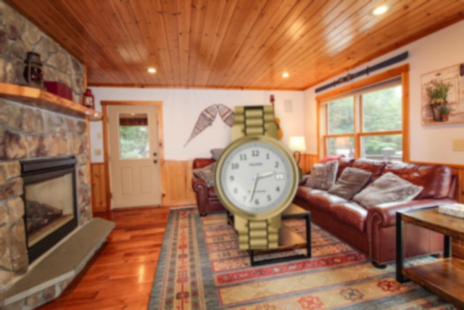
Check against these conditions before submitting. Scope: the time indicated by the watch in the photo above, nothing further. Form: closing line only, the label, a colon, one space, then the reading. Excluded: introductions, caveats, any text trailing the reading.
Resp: 2:33
